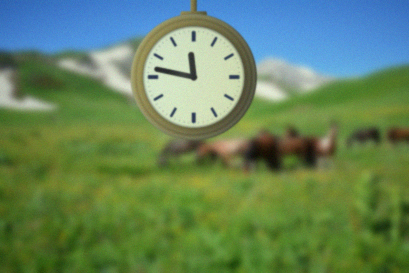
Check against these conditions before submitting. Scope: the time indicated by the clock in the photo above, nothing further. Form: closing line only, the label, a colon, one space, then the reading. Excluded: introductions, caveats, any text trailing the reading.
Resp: 11:47
